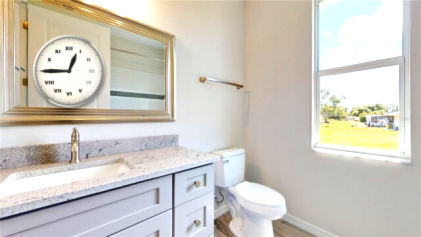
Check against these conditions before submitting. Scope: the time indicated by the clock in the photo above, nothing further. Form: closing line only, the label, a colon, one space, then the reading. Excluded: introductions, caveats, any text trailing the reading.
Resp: 12:45
